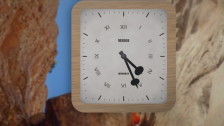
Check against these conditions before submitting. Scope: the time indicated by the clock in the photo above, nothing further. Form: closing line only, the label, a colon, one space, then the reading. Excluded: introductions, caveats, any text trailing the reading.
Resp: 4:26
